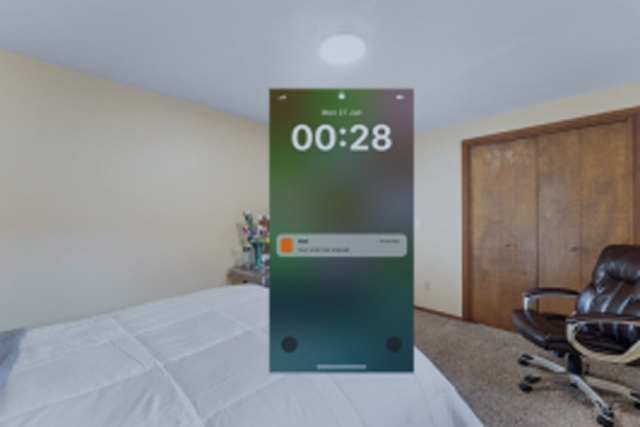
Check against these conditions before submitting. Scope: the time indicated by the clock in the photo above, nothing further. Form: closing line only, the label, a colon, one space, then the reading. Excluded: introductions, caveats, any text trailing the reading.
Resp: 0:28
